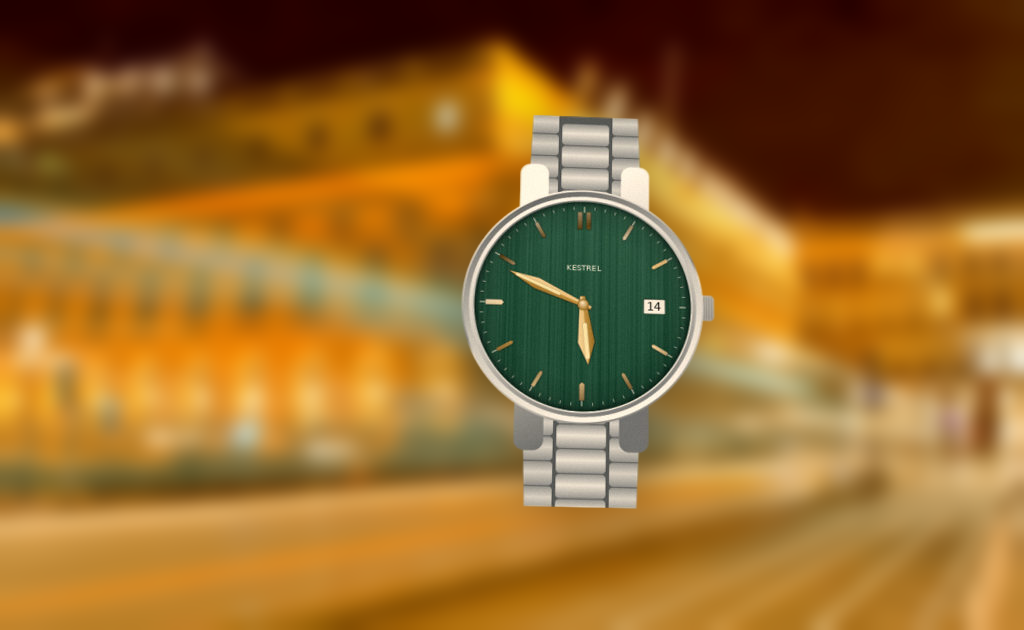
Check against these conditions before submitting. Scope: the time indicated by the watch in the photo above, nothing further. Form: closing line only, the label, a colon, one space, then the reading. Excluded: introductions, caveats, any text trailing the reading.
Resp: 5:49
